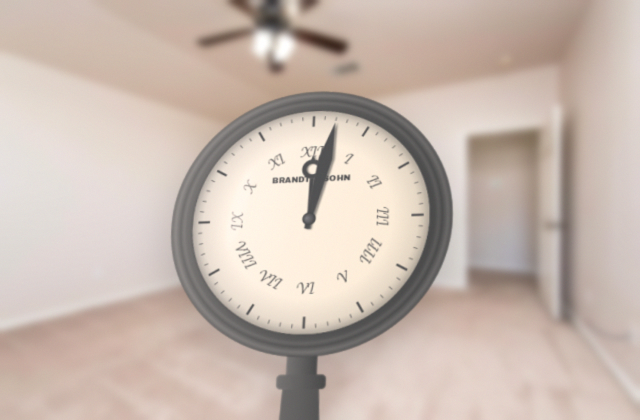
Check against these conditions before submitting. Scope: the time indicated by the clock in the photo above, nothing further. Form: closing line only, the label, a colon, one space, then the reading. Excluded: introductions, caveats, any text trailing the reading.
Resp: 12:02
